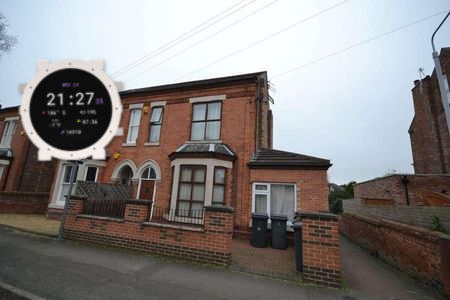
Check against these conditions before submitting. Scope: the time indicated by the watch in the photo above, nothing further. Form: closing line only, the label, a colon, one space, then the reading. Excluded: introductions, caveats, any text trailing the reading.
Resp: 21:27
